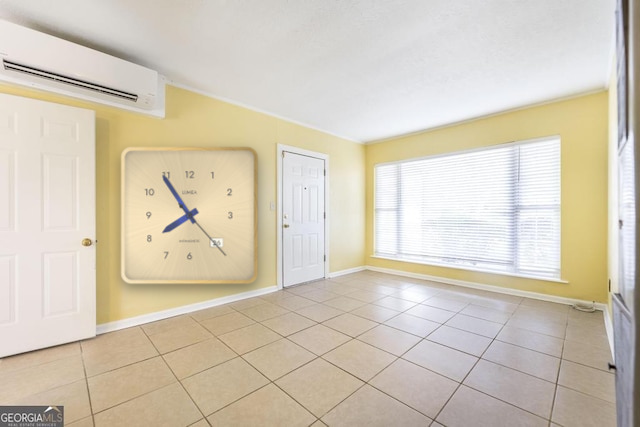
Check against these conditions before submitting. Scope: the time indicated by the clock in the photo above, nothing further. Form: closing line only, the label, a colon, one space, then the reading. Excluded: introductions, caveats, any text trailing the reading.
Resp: 7:54:23
